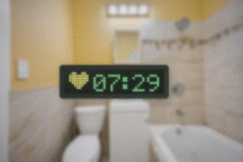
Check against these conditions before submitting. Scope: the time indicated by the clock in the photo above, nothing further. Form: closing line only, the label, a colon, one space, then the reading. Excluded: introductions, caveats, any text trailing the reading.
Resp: 7:29
